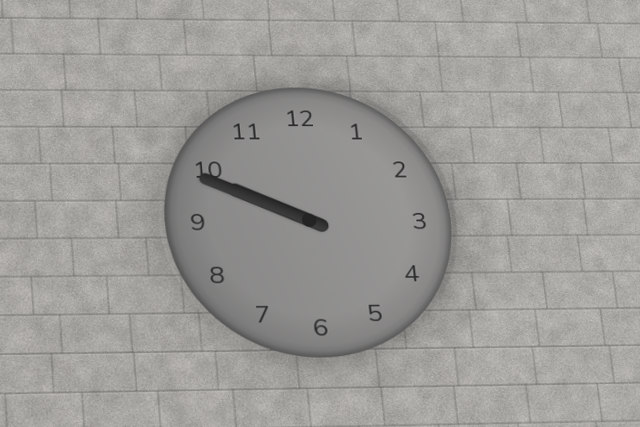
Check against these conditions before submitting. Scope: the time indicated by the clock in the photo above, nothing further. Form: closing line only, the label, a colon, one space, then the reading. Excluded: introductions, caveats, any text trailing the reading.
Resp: 9:49
